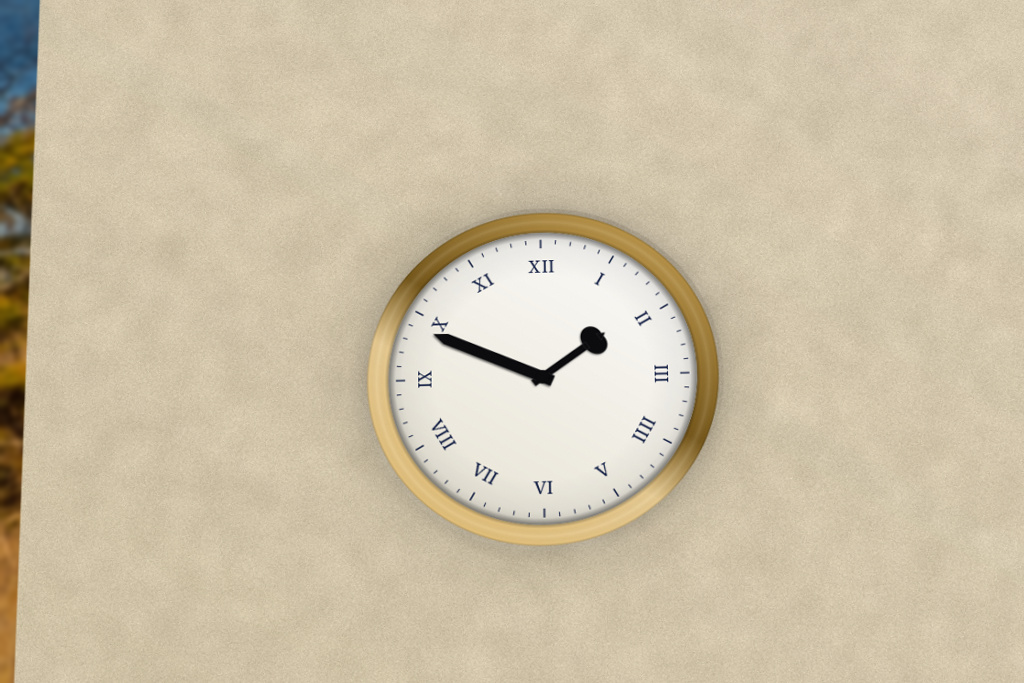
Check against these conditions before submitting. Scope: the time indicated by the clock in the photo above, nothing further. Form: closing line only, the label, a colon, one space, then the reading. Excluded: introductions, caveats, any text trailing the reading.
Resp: 1:49
